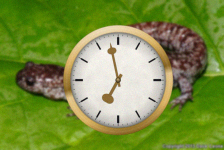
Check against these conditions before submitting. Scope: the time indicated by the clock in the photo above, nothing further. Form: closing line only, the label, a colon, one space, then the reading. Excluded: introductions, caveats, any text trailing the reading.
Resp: 6:58
